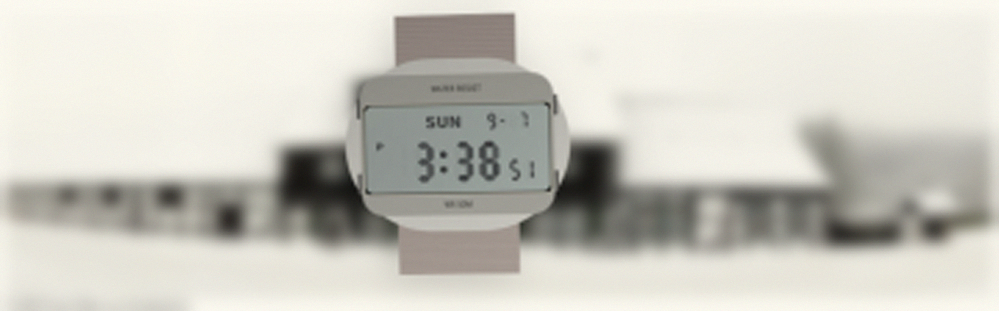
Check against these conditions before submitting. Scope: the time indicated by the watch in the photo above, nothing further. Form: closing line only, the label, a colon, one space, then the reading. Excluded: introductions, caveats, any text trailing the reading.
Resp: 3:38:51
